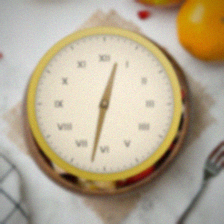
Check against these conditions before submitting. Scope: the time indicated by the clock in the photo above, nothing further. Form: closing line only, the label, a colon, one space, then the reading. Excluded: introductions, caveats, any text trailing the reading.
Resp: 12:32
